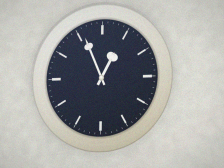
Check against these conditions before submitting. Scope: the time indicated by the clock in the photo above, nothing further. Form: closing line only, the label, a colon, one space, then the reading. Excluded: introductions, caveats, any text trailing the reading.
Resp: 12:56
